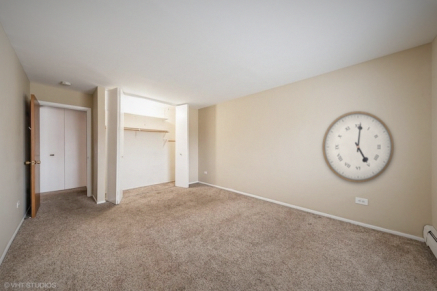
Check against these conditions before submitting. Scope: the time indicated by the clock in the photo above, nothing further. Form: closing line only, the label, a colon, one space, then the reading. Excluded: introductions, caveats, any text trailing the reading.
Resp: 5:01
